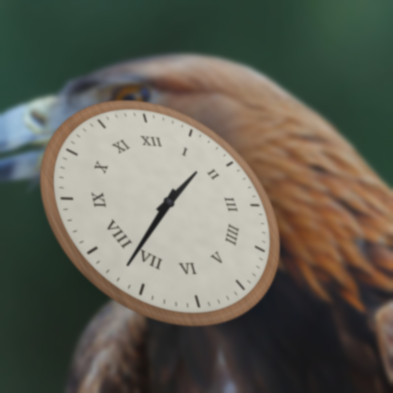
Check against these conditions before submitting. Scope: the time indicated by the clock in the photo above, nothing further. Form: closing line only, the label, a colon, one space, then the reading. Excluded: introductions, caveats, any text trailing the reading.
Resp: 1:37
